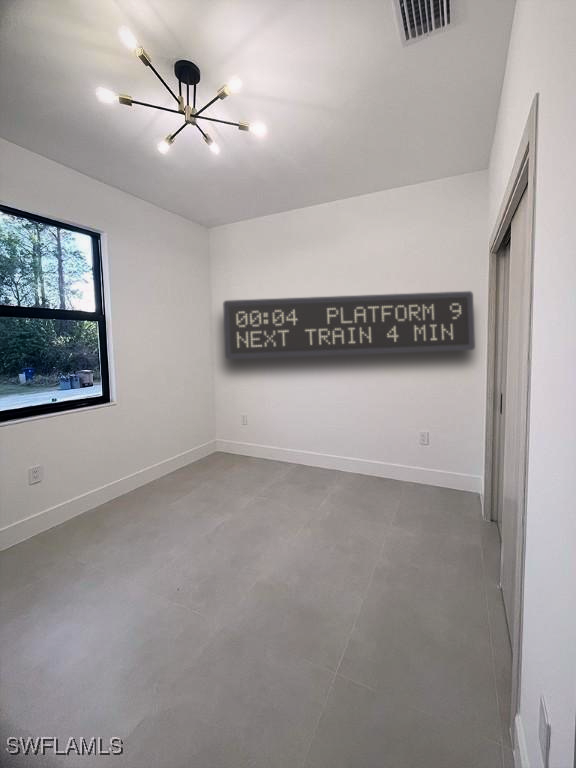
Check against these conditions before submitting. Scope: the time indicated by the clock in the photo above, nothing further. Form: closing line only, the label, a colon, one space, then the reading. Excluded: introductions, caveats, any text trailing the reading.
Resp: 0:04
